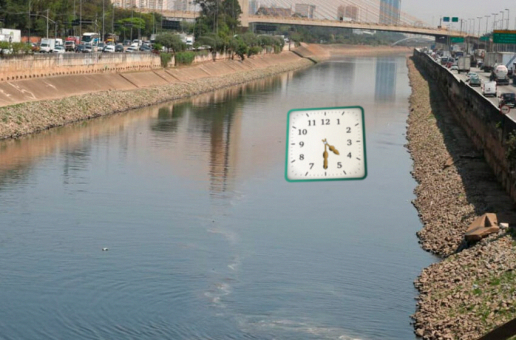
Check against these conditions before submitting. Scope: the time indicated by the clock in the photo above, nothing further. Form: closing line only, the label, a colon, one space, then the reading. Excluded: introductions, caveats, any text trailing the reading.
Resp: 4:30
